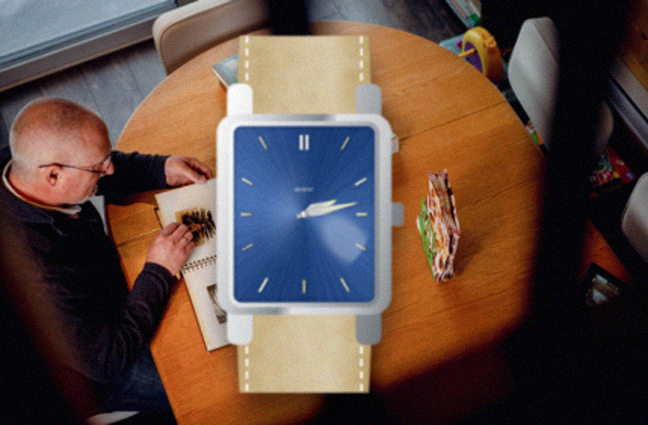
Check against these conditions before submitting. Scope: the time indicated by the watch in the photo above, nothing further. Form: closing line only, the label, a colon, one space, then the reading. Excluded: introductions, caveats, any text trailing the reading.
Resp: 2:13
